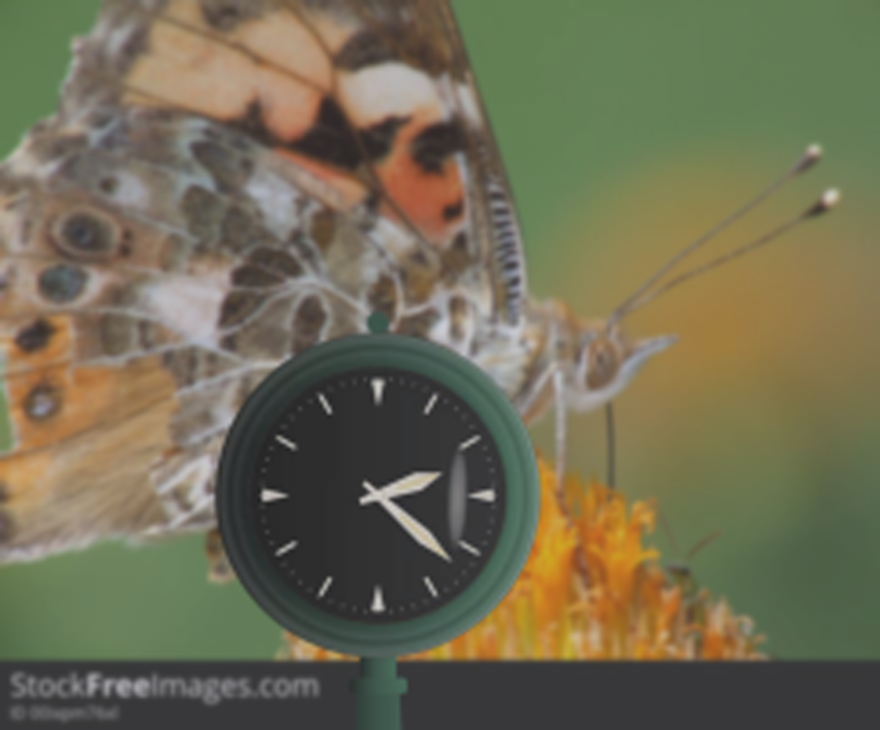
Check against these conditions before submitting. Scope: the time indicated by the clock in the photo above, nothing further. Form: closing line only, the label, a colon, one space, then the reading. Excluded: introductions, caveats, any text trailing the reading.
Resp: 2:22
